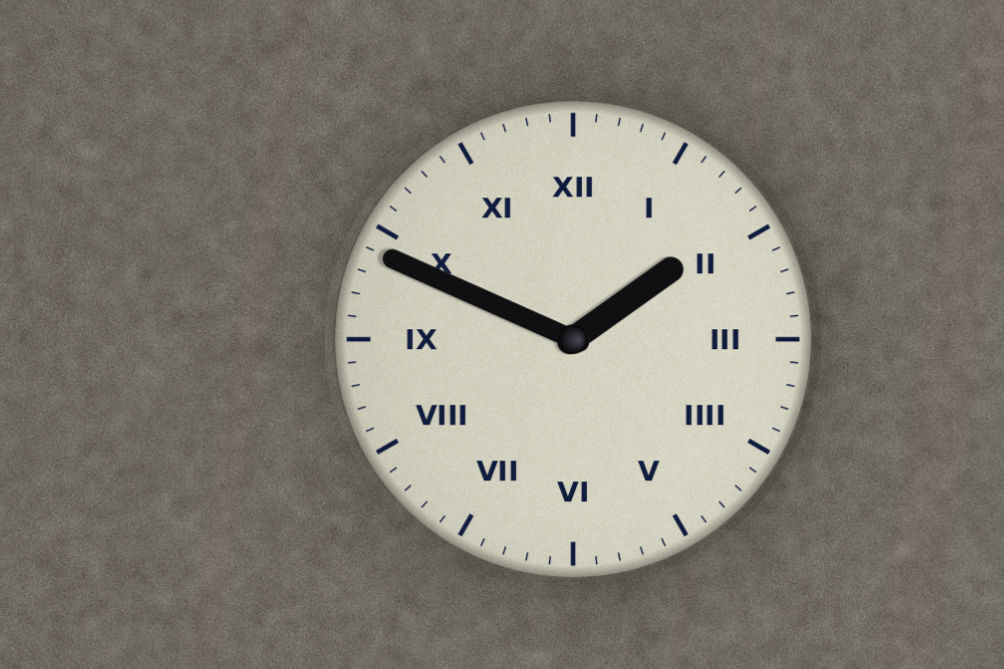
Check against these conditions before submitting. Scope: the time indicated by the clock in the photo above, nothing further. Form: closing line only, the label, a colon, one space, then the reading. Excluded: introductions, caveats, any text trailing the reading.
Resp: 1:49
